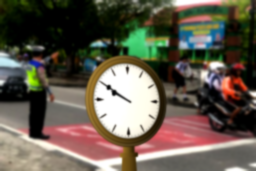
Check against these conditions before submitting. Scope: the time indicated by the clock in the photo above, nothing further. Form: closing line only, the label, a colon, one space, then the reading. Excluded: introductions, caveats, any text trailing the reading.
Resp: 9:50
